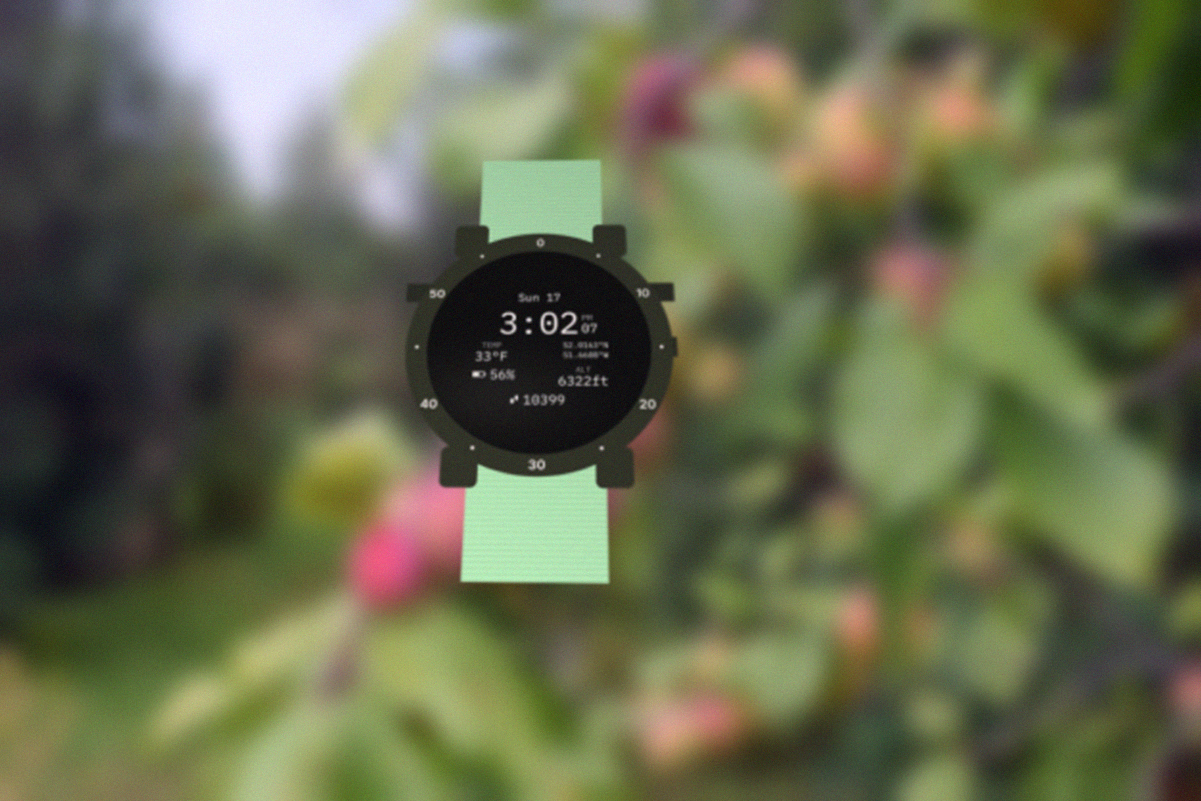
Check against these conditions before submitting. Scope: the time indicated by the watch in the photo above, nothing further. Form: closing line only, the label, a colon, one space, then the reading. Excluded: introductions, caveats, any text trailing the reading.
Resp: 3:02
